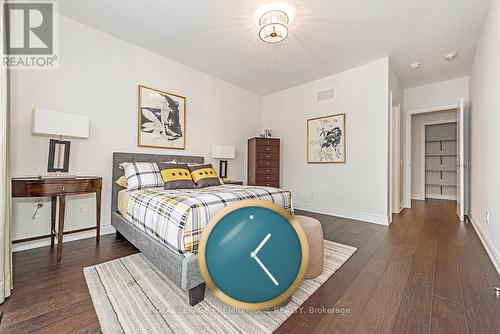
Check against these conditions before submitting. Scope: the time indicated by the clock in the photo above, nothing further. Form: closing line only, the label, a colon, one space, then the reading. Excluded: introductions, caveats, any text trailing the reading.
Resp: 1:24
